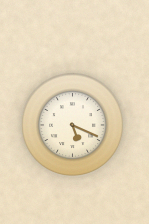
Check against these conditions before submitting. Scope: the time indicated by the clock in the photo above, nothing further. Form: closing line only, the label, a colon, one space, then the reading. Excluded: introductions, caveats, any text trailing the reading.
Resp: 5:19
